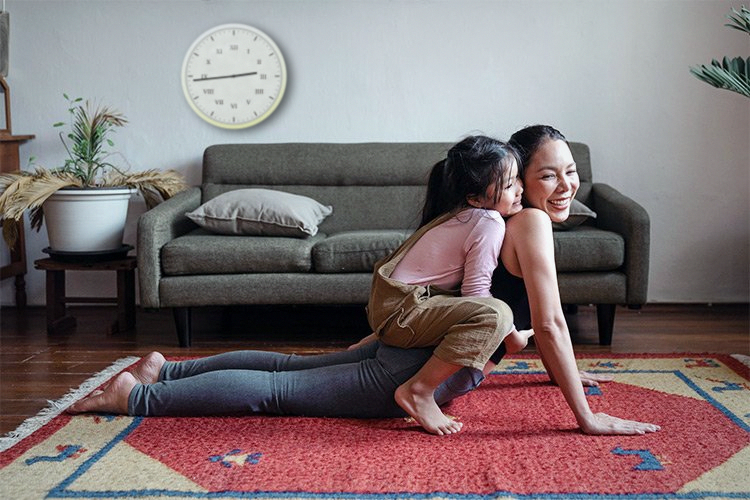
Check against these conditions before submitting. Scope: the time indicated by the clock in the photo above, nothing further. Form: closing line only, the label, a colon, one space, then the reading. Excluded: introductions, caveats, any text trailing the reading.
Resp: 2:44
